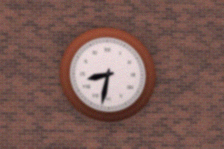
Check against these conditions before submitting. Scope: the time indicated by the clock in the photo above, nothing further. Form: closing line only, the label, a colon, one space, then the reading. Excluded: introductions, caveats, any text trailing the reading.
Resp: 8:32
